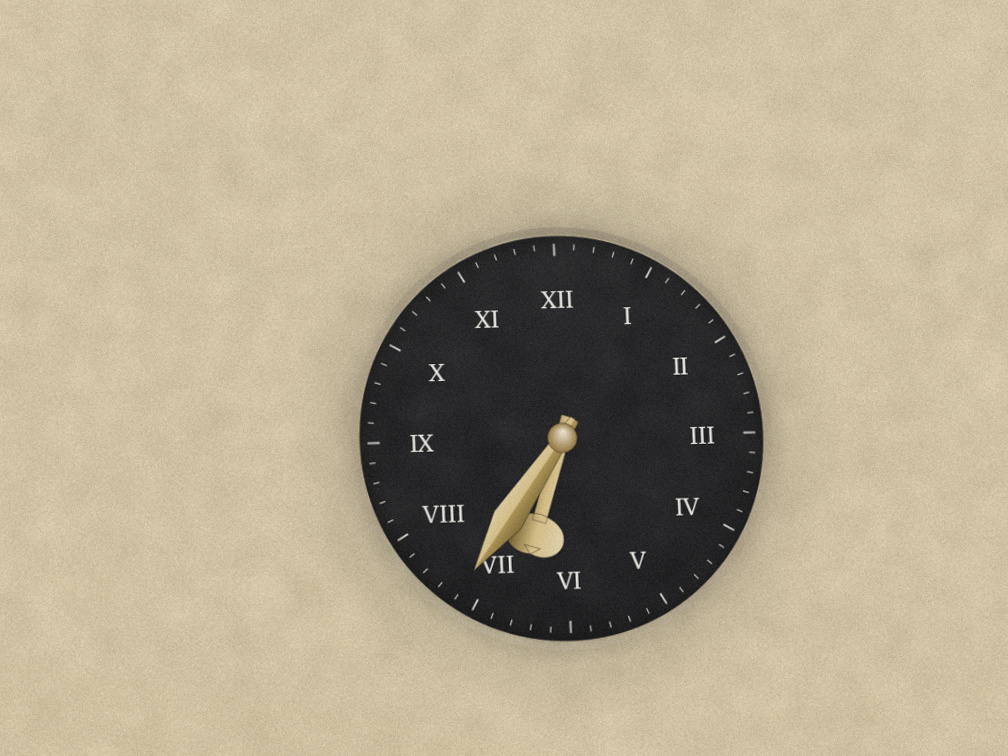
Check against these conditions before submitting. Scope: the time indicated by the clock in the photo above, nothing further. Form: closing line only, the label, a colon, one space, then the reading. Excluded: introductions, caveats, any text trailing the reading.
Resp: 6:36
